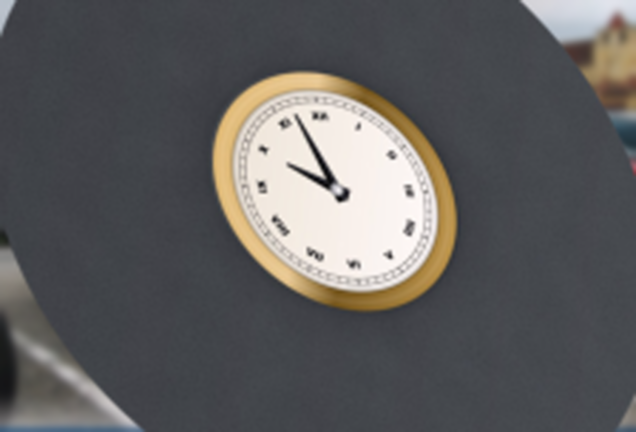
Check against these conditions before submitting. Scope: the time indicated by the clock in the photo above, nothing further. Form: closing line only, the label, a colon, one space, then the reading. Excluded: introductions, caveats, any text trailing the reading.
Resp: 9:57
